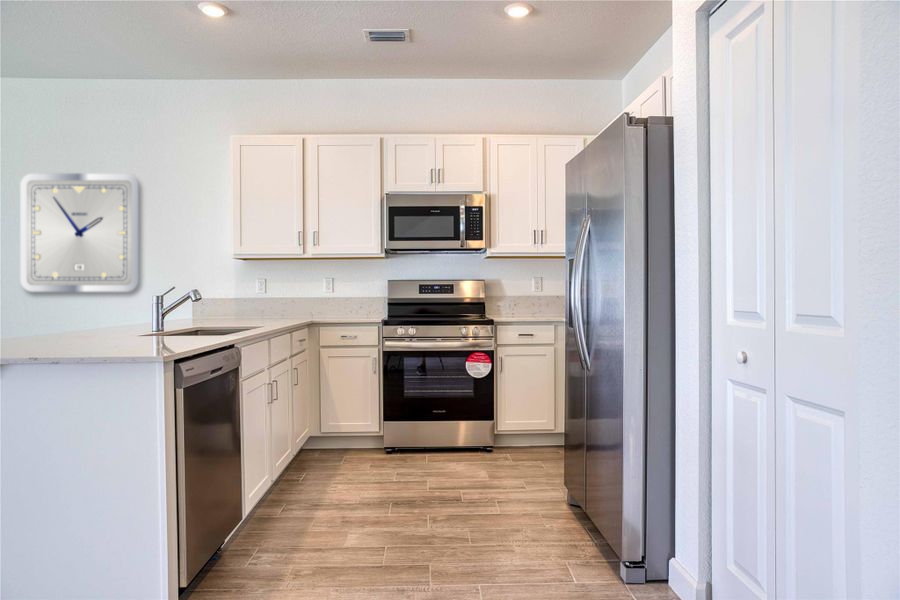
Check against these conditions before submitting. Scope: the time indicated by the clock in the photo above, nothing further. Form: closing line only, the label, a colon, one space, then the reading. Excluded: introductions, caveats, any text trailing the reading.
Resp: 1:54
